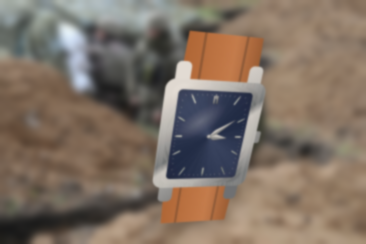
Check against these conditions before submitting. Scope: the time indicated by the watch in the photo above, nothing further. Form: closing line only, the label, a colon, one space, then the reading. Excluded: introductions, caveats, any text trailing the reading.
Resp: 3:09
